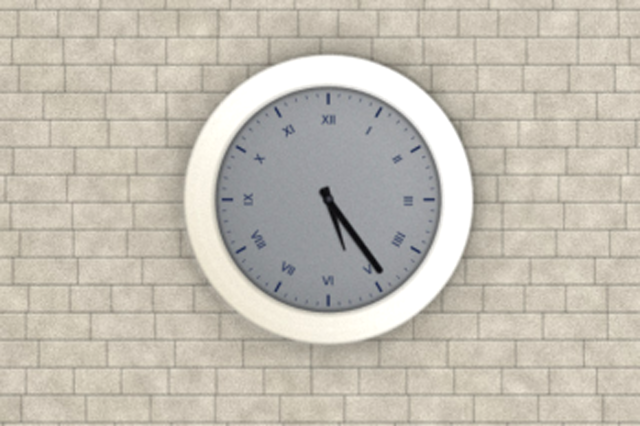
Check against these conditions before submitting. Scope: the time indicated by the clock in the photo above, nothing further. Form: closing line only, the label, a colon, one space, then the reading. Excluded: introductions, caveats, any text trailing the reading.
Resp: 5:24
